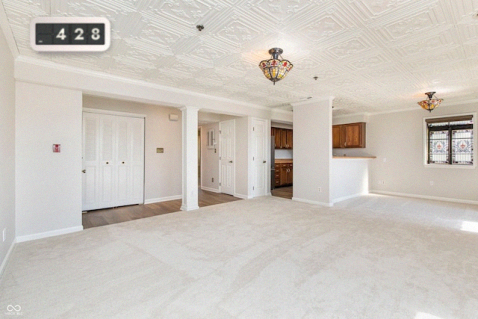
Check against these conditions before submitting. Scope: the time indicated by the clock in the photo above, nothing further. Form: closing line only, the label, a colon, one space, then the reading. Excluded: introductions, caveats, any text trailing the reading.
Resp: 4:28
